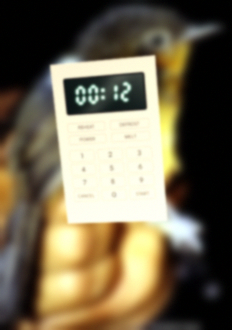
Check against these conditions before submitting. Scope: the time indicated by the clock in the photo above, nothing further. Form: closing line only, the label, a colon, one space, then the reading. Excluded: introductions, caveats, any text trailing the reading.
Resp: 0:12
